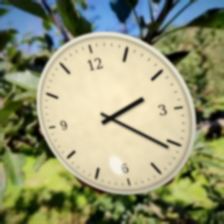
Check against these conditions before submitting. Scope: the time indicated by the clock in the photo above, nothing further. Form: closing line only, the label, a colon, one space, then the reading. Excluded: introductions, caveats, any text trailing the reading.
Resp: 2:21
